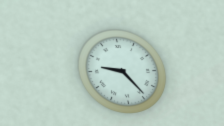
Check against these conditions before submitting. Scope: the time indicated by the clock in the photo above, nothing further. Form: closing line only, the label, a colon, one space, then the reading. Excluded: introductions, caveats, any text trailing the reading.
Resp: 9:24
